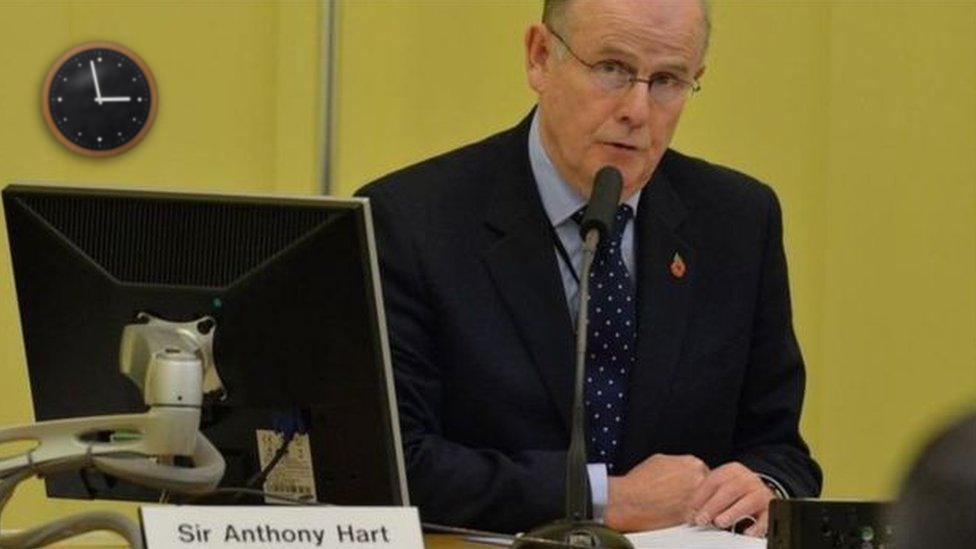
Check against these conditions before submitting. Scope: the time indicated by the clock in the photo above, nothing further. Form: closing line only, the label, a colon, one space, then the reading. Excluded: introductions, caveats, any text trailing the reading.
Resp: 2:58
